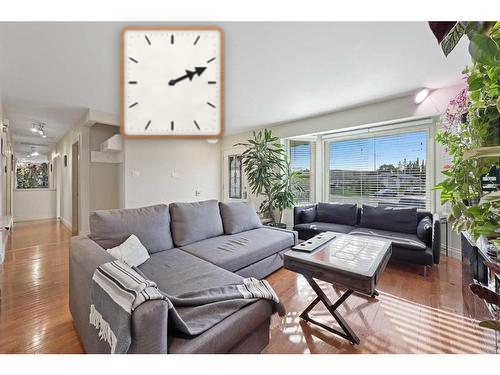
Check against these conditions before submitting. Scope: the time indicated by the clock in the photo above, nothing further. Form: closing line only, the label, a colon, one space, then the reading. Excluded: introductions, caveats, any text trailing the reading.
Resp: 2:11
